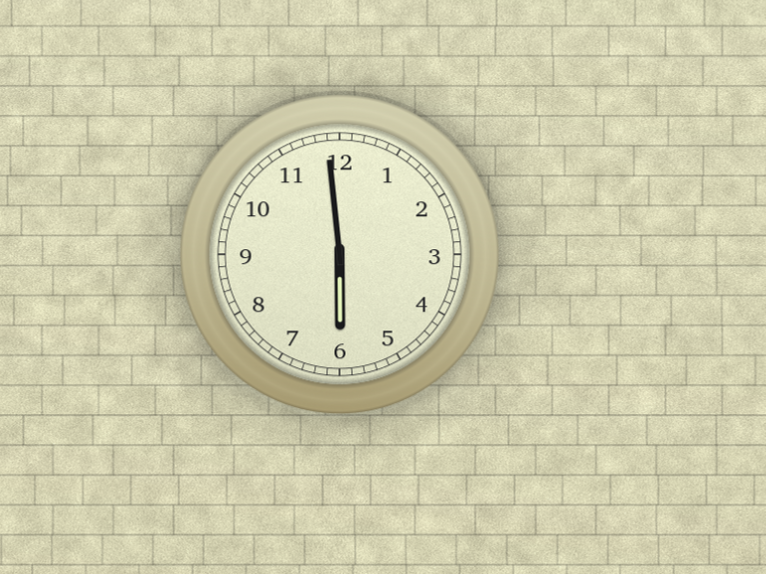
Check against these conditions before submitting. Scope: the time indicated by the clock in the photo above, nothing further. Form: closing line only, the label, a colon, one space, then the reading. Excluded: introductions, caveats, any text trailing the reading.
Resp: 5:59
